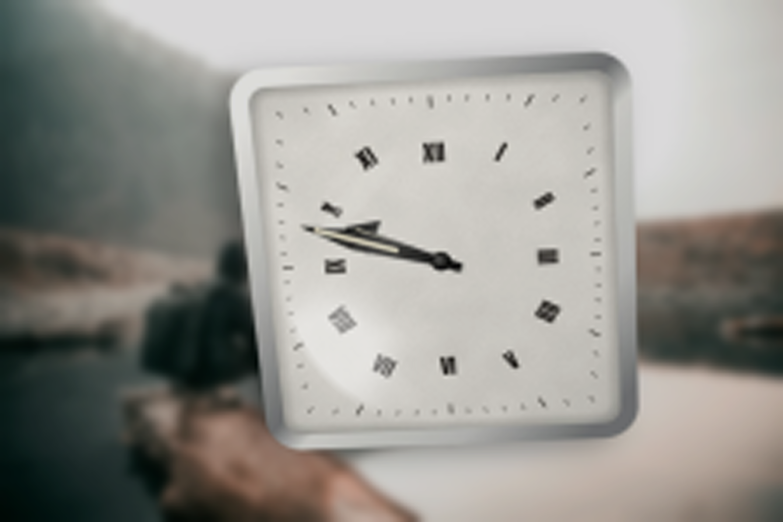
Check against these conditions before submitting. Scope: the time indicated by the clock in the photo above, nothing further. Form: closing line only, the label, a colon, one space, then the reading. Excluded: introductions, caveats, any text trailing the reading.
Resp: 9:48
